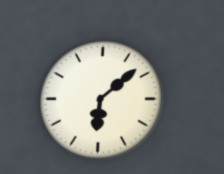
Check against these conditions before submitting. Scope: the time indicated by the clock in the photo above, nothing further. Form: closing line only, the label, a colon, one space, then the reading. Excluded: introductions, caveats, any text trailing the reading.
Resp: 6:08
